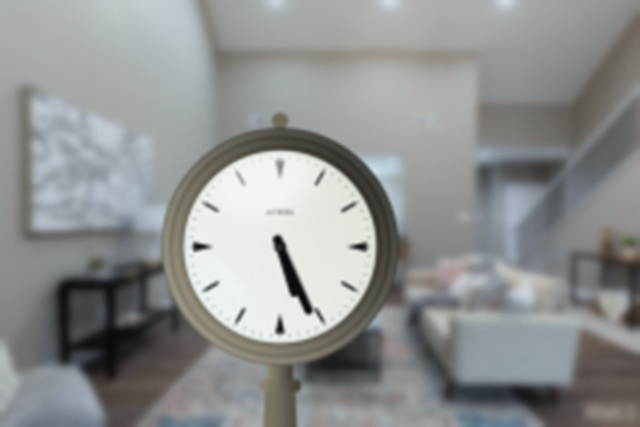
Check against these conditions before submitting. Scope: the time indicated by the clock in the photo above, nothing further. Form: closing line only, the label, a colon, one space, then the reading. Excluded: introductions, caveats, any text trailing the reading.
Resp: 5:26
